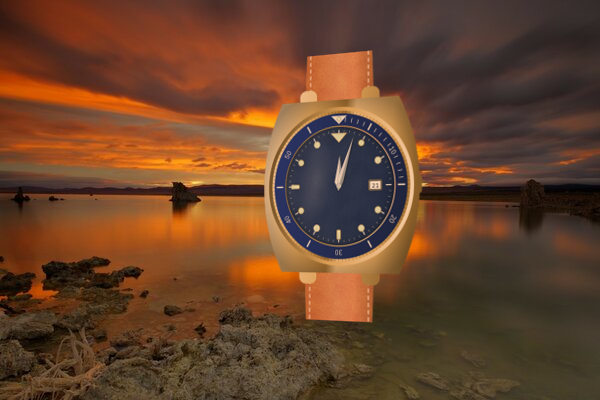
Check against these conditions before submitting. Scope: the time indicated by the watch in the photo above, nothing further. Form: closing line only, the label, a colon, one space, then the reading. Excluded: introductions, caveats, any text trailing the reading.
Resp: 12:03
